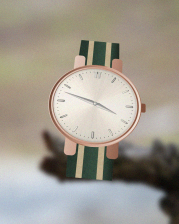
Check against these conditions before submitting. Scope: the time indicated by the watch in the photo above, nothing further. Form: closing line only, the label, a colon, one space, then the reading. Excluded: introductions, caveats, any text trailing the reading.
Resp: 3:48
